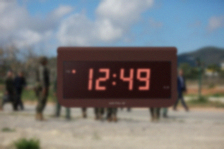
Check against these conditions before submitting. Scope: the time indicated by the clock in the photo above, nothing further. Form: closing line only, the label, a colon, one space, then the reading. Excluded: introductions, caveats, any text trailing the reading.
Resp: 12:49
